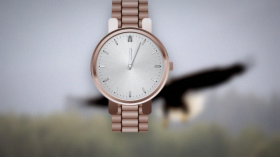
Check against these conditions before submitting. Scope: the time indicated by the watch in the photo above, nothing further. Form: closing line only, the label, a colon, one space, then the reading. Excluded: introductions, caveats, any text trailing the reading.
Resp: 12:04
